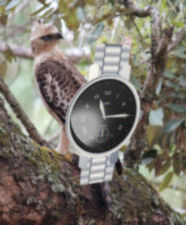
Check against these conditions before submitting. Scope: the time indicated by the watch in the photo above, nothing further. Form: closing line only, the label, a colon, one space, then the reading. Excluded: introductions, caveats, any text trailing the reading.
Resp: 11:15
